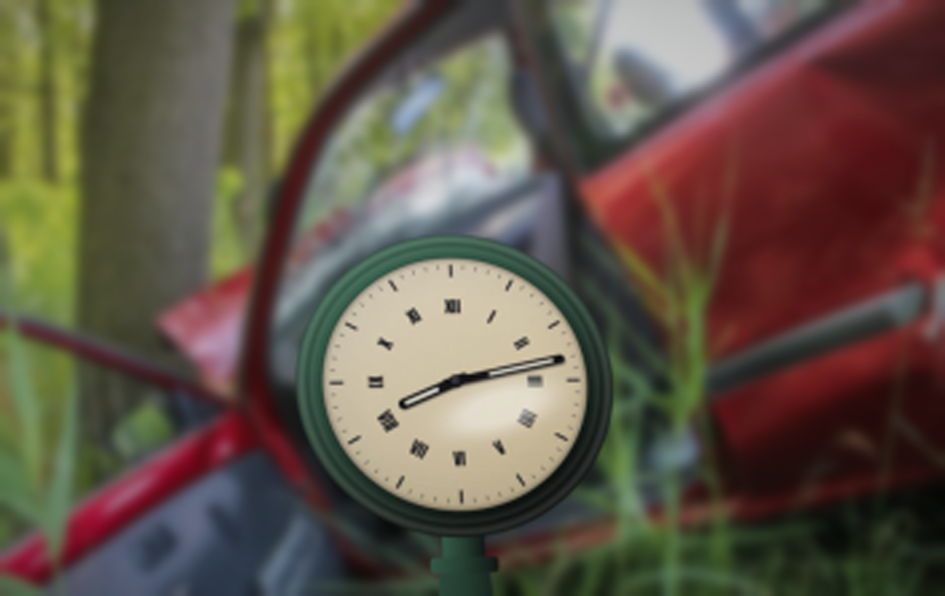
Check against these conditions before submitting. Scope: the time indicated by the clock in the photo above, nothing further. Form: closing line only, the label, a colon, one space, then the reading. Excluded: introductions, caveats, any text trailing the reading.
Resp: 8:13
